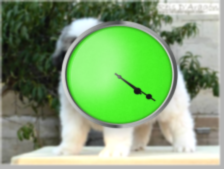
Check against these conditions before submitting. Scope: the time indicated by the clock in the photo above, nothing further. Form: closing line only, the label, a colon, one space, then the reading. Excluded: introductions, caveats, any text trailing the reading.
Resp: 4:21
